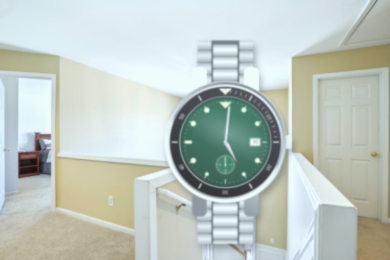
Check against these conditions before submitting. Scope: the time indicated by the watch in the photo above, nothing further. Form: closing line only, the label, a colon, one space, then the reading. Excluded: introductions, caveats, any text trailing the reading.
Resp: 5:01
